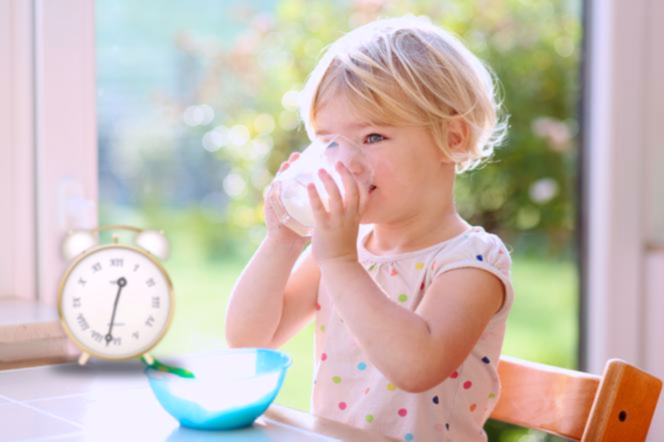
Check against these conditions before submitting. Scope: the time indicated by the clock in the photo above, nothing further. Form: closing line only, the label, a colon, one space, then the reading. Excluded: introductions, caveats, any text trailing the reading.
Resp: 12:32
